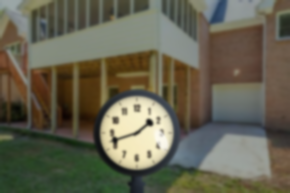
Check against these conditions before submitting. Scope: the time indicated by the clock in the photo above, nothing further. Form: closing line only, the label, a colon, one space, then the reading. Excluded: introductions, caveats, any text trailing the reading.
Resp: 1:42
